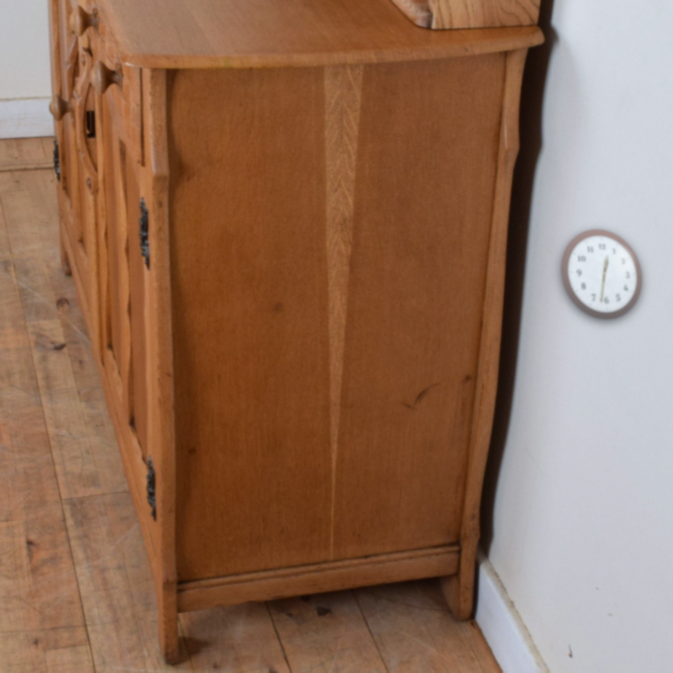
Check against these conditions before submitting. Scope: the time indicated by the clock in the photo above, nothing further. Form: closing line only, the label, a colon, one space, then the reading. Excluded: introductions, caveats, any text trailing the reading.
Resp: 12:32
